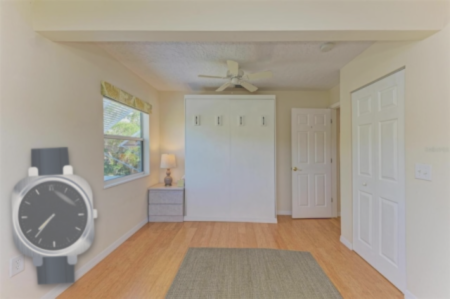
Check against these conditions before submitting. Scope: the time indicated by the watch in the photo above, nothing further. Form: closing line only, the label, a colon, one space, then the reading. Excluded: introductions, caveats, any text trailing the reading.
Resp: 7:37
